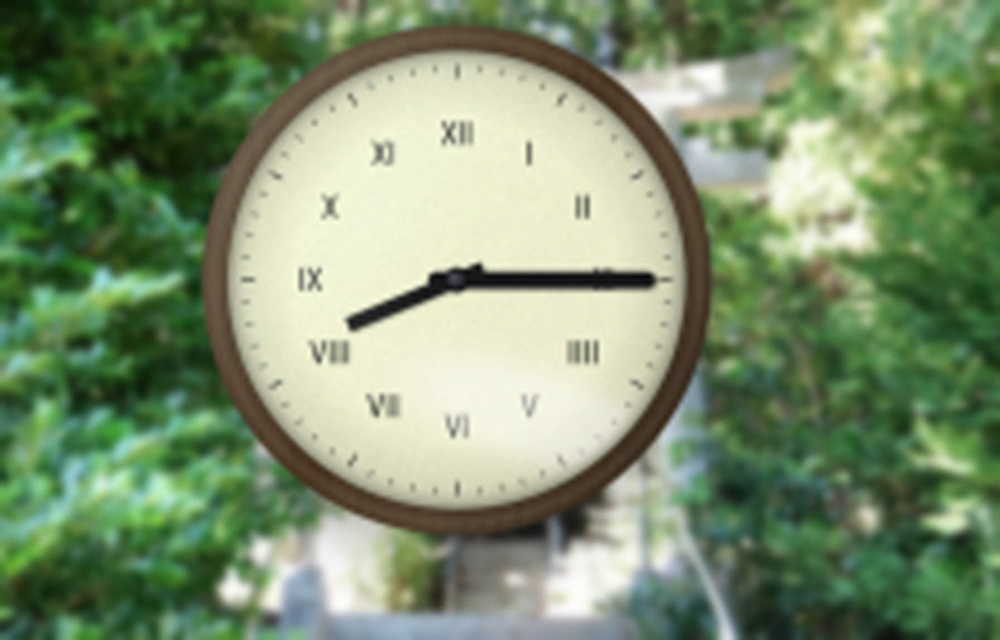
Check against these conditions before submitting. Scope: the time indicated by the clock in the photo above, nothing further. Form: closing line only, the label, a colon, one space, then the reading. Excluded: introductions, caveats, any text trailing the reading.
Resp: 8:15
